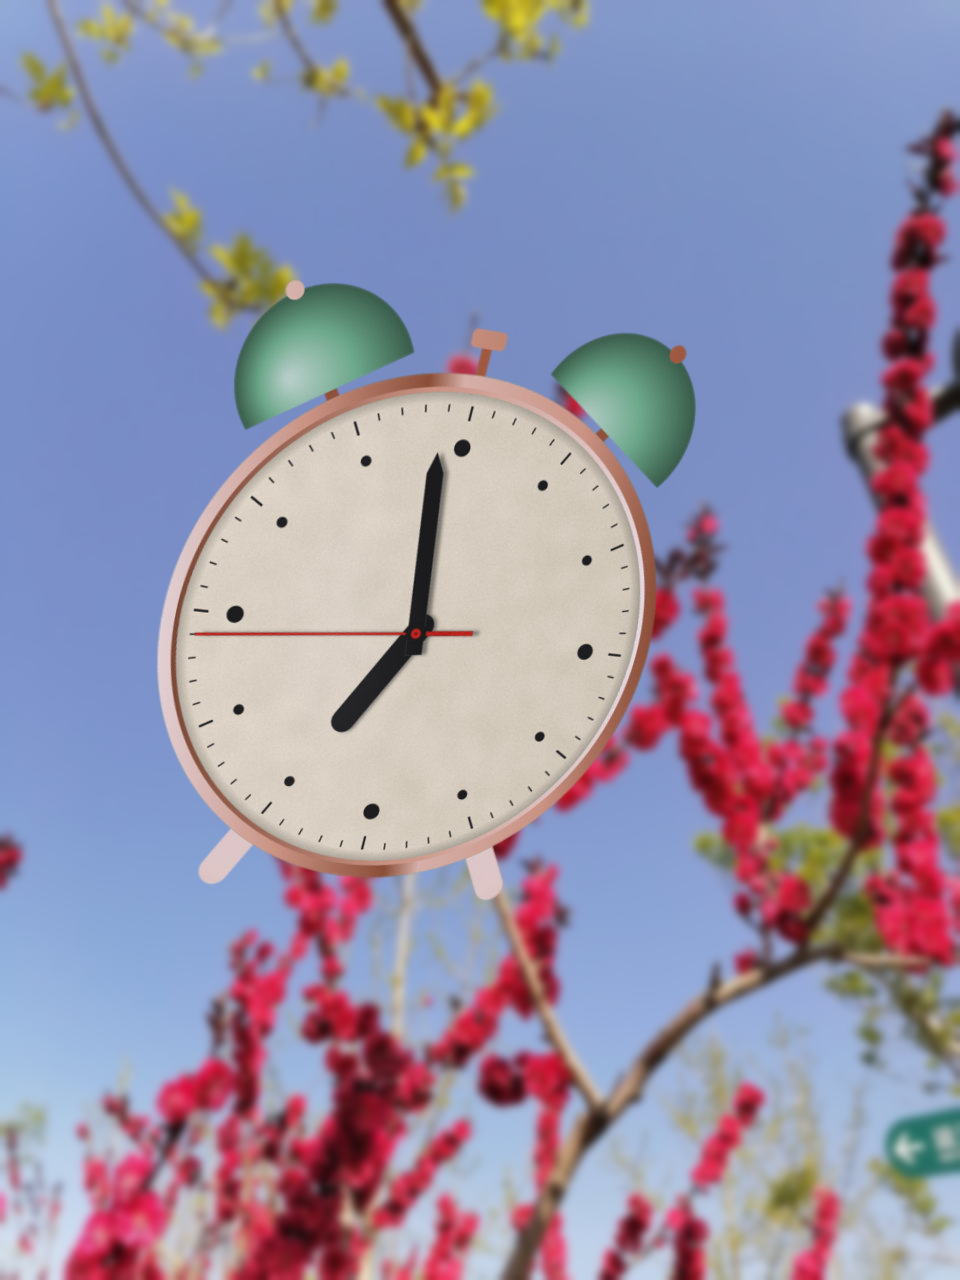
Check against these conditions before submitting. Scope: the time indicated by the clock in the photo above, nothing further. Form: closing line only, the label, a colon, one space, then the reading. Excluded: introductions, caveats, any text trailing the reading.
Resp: 6:58:44
